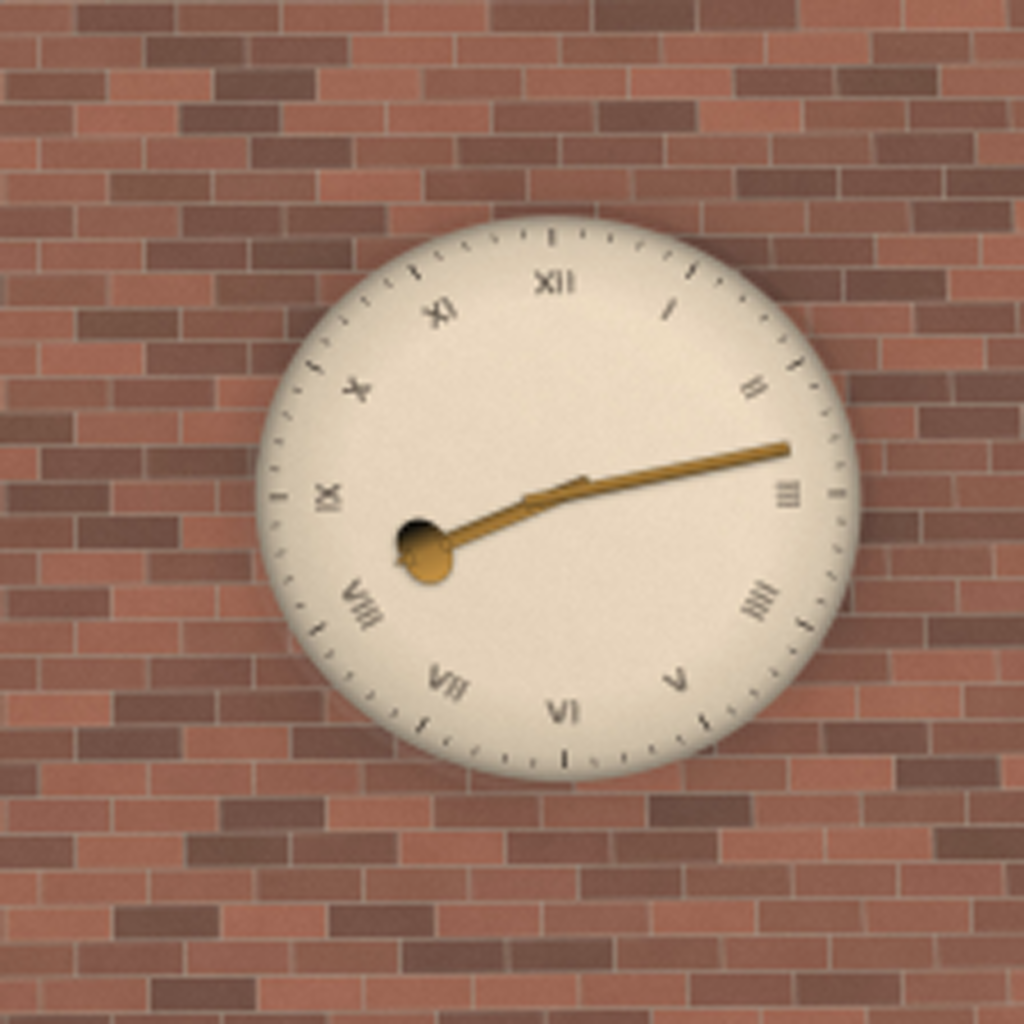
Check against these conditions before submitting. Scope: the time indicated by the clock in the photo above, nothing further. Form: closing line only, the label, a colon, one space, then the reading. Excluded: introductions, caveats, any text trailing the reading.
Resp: 8:13
